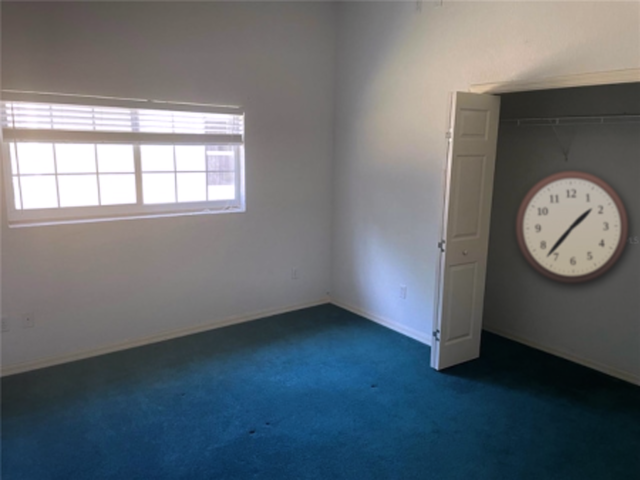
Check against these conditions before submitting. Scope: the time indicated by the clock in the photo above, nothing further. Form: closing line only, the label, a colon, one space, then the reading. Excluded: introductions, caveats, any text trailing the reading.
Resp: 1:37
